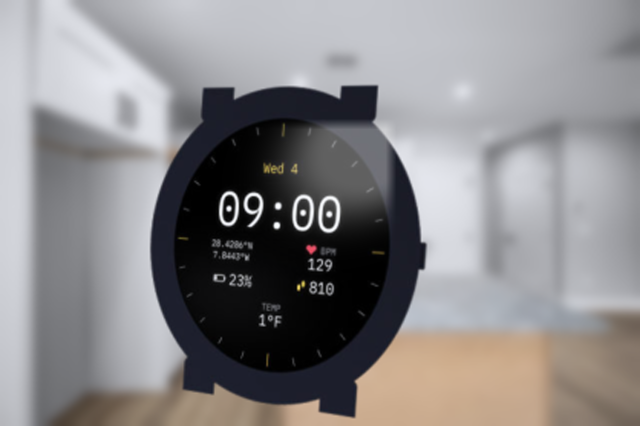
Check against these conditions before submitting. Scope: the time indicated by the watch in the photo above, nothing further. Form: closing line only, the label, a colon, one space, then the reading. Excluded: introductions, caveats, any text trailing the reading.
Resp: 9:00
